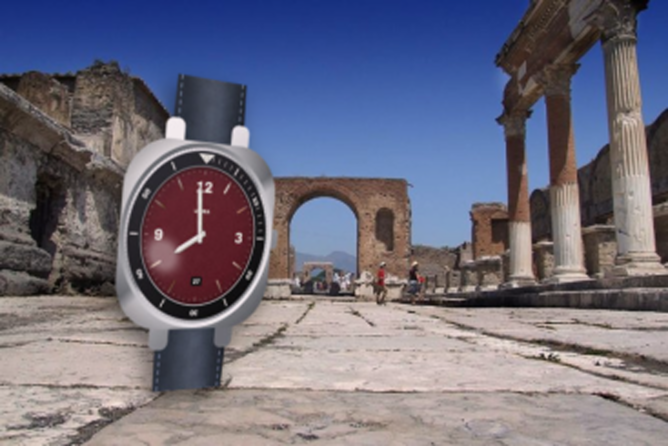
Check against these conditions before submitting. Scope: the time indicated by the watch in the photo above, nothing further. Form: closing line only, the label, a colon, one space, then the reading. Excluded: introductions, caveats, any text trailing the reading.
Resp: 7:59
